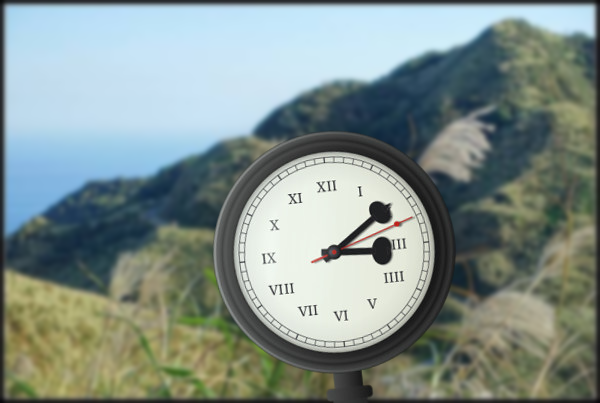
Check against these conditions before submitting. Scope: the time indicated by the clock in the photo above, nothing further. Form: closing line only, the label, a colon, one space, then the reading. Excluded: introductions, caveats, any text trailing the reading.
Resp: 3:09:12
